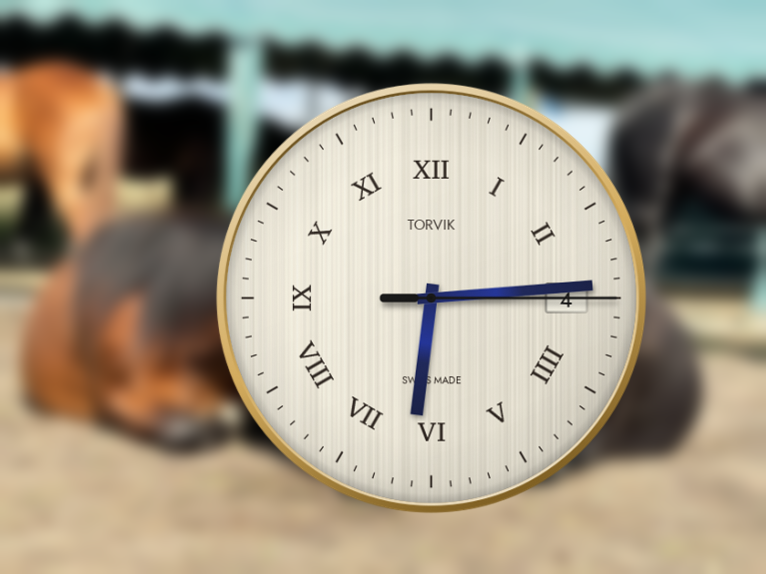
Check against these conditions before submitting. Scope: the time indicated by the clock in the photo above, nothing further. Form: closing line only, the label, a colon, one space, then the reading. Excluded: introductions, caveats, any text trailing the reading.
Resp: 6:14:15
